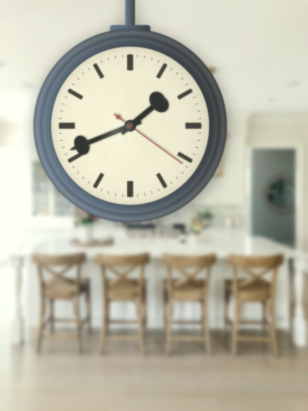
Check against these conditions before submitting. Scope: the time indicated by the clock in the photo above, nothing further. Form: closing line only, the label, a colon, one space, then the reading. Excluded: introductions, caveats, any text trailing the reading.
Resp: 1:41:21
